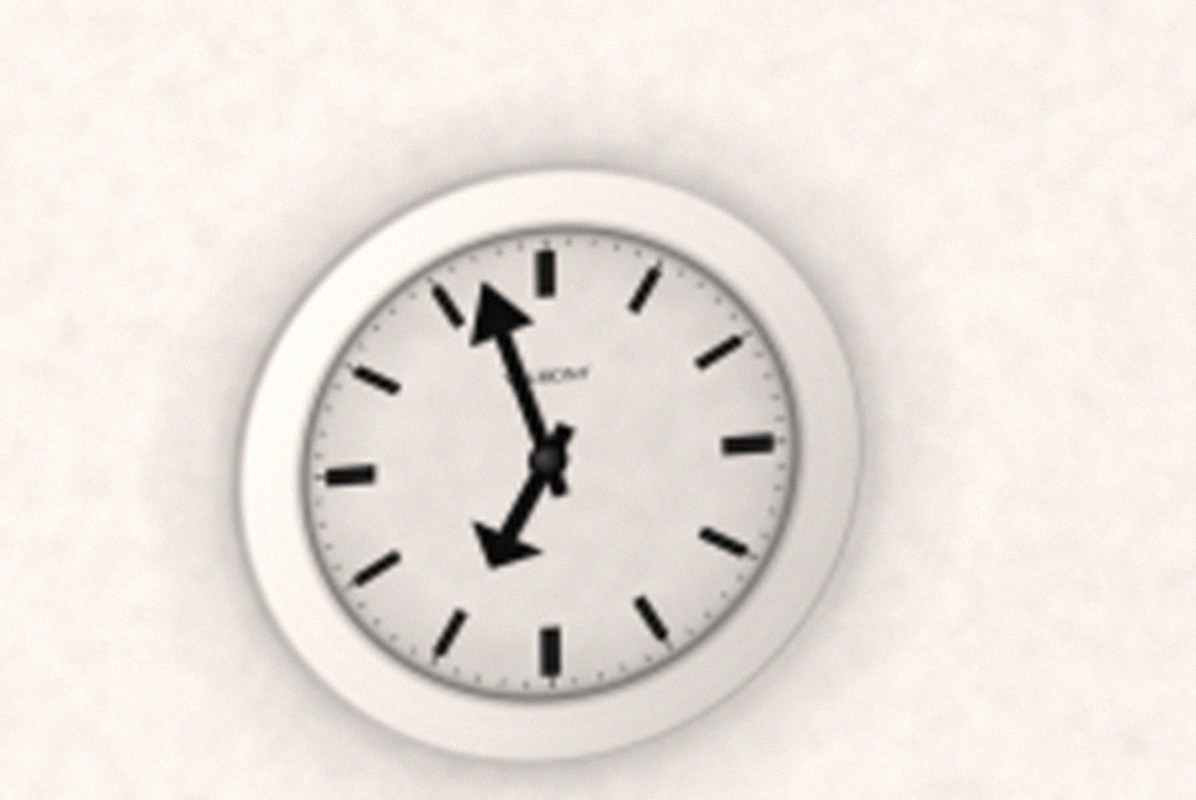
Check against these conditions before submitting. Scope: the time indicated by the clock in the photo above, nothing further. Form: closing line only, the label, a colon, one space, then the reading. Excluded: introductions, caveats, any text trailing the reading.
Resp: 6:57
